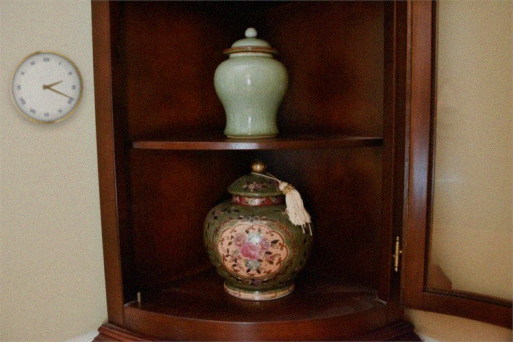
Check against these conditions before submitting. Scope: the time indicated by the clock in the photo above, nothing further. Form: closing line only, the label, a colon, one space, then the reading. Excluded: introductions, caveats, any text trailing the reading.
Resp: 2:19
